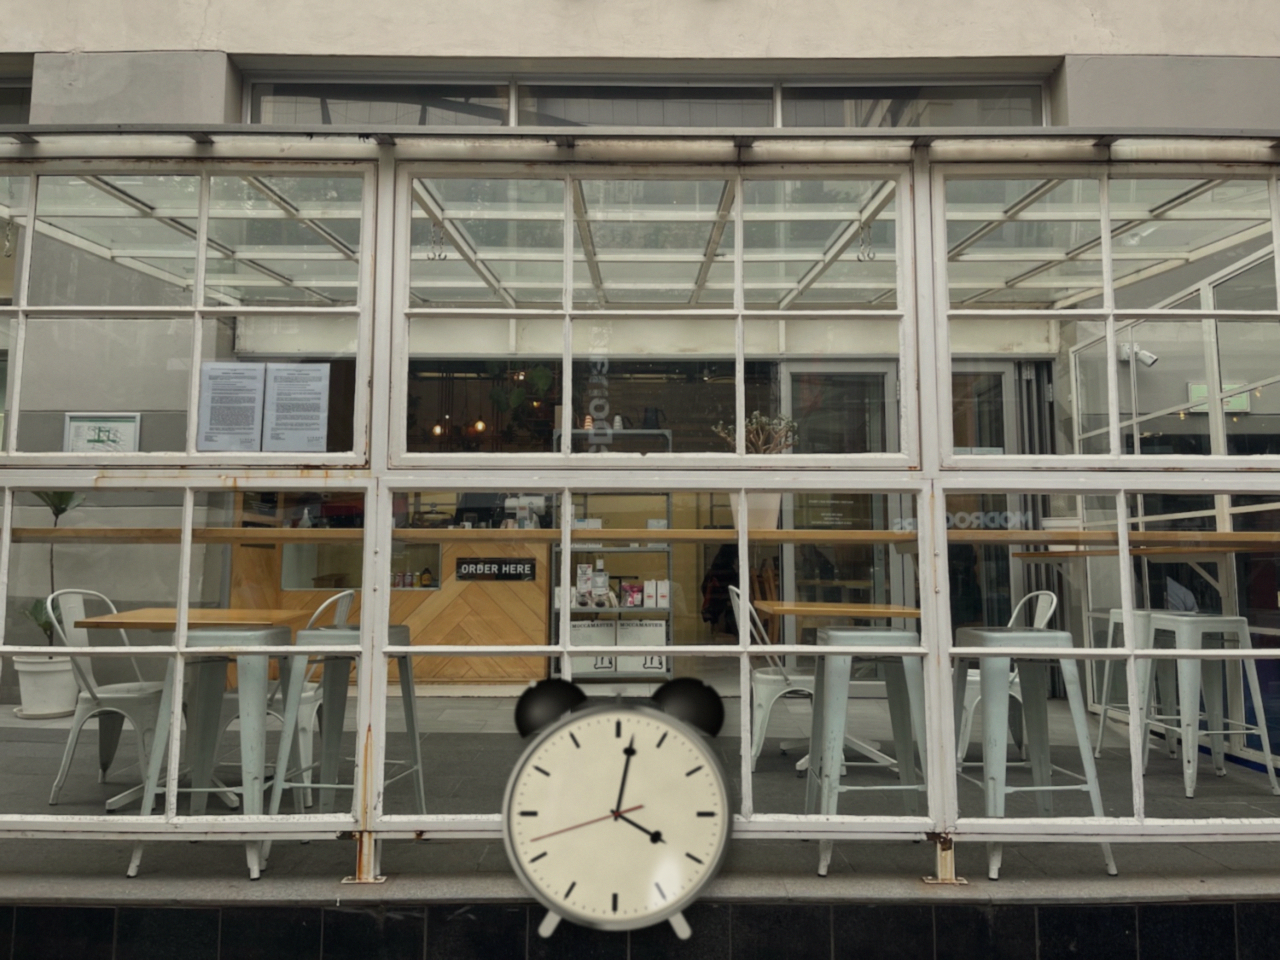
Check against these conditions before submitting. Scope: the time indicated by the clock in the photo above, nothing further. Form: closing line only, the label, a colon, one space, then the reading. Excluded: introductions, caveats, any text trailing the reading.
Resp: 4:01:42
